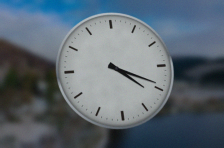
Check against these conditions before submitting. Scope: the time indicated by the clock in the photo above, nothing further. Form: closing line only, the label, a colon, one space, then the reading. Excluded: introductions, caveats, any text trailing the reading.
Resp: 4:19
